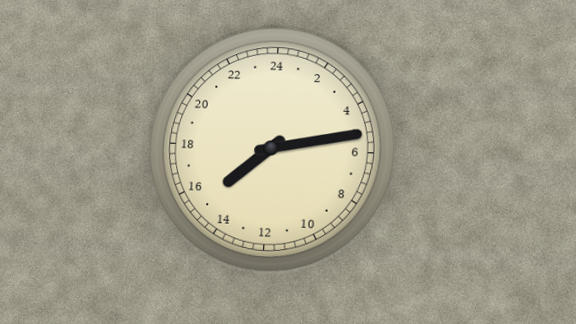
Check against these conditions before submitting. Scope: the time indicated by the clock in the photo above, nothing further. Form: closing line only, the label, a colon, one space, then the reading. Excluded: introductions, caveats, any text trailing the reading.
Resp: 15:13
